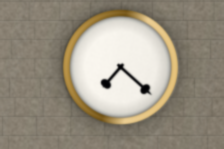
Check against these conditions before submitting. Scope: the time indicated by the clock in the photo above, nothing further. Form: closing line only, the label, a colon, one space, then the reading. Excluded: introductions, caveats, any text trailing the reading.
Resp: 7:22
